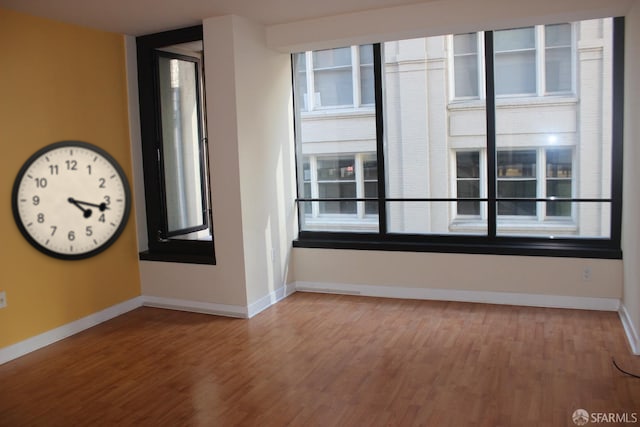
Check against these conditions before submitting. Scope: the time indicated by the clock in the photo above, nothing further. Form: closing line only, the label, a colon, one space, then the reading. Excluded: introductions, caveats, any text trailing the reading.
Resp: 4:17
